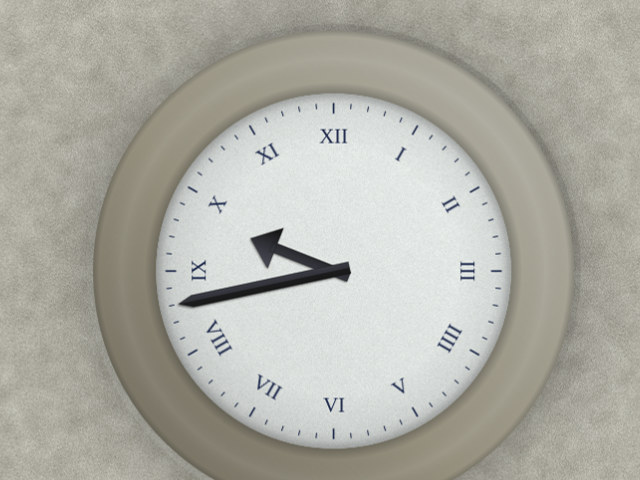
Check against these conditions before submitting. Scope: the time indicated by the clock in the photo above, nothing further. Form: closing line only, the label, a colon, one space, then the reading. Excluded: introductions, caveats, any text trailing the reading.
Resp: 9:43
